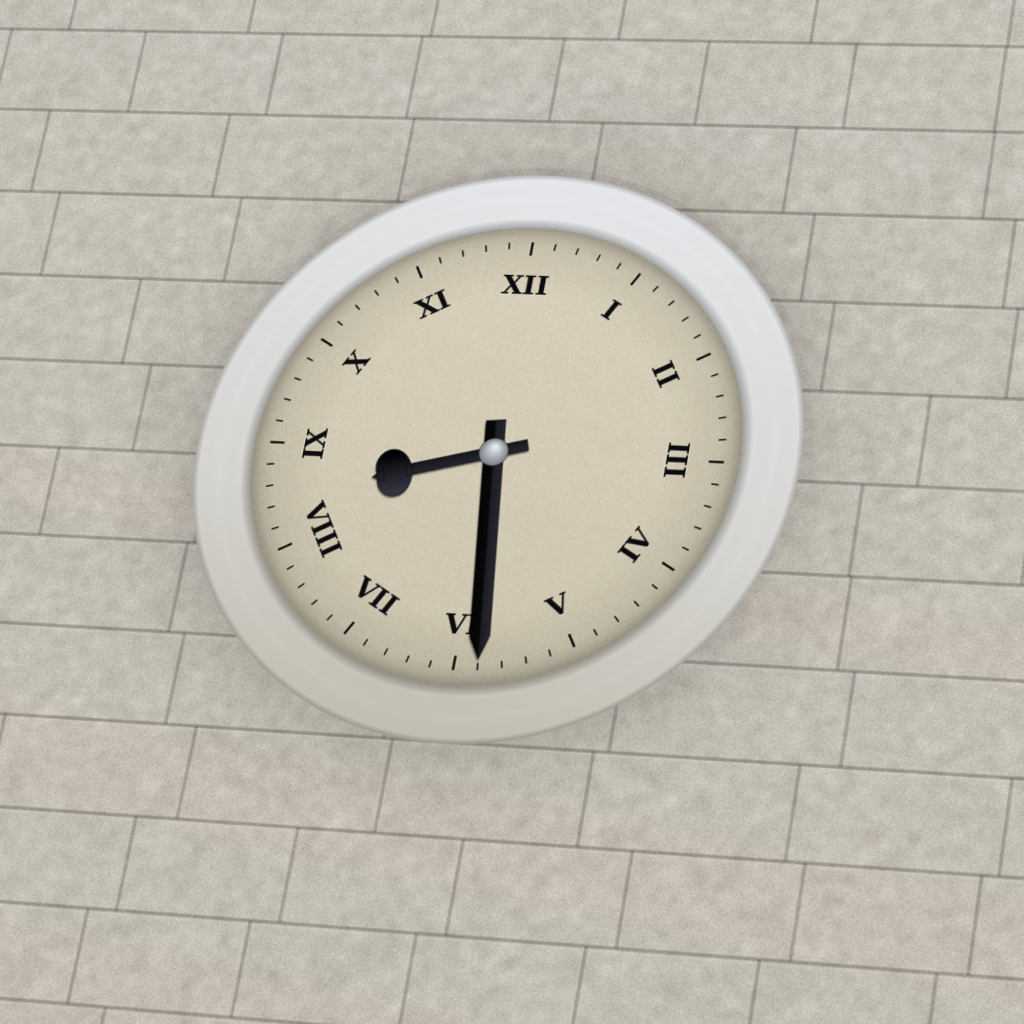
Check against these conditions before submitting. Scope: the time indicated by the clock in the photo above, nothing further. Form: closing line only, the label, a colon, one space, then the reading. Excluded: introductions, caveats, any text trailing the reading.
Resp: 8:29
